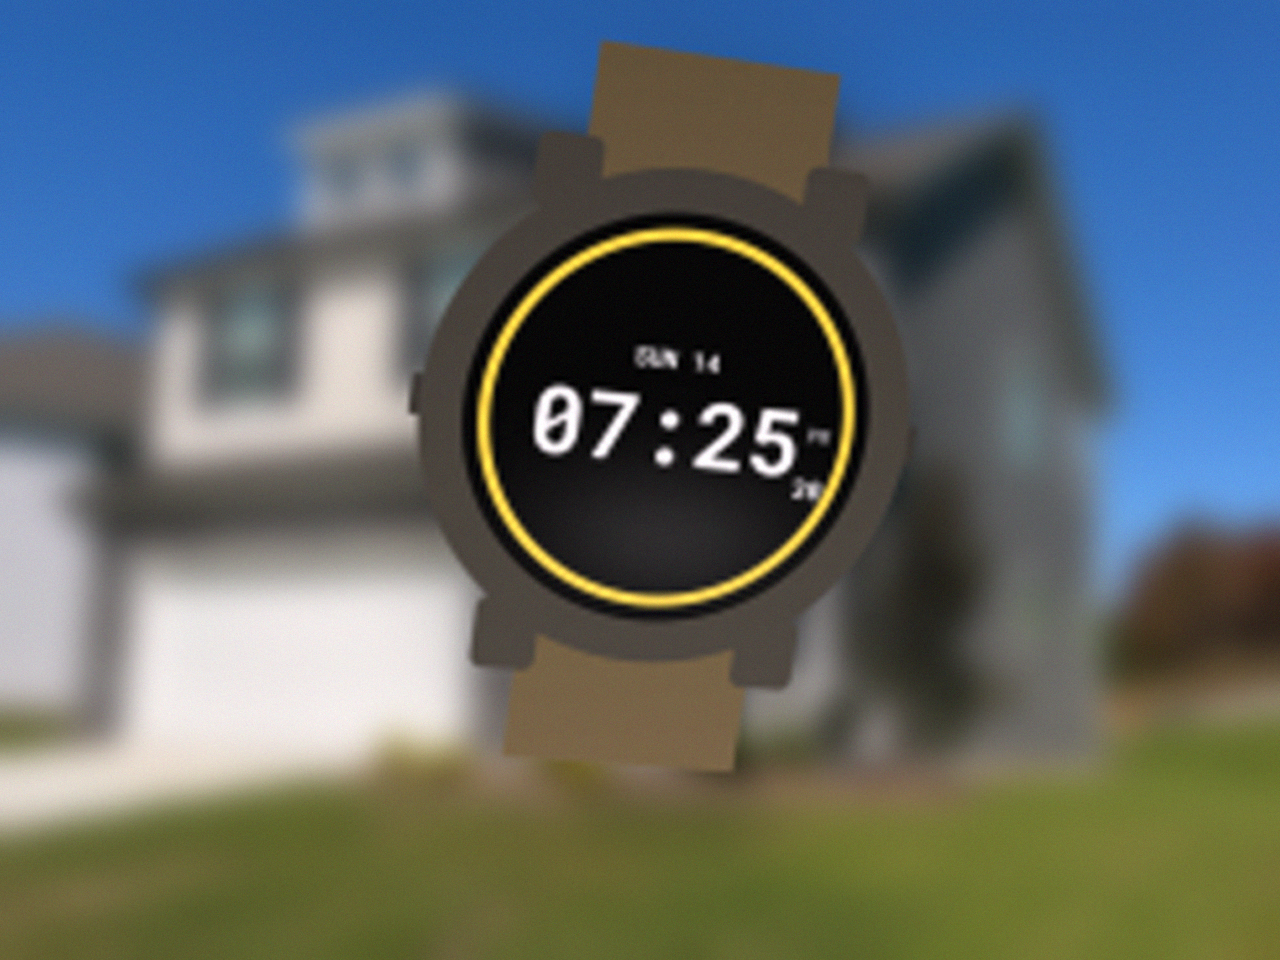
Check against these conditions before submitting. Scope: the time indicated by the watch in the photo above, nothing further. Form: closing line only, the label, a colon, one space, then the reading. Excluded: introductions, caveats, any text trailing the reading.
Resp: 7:25
